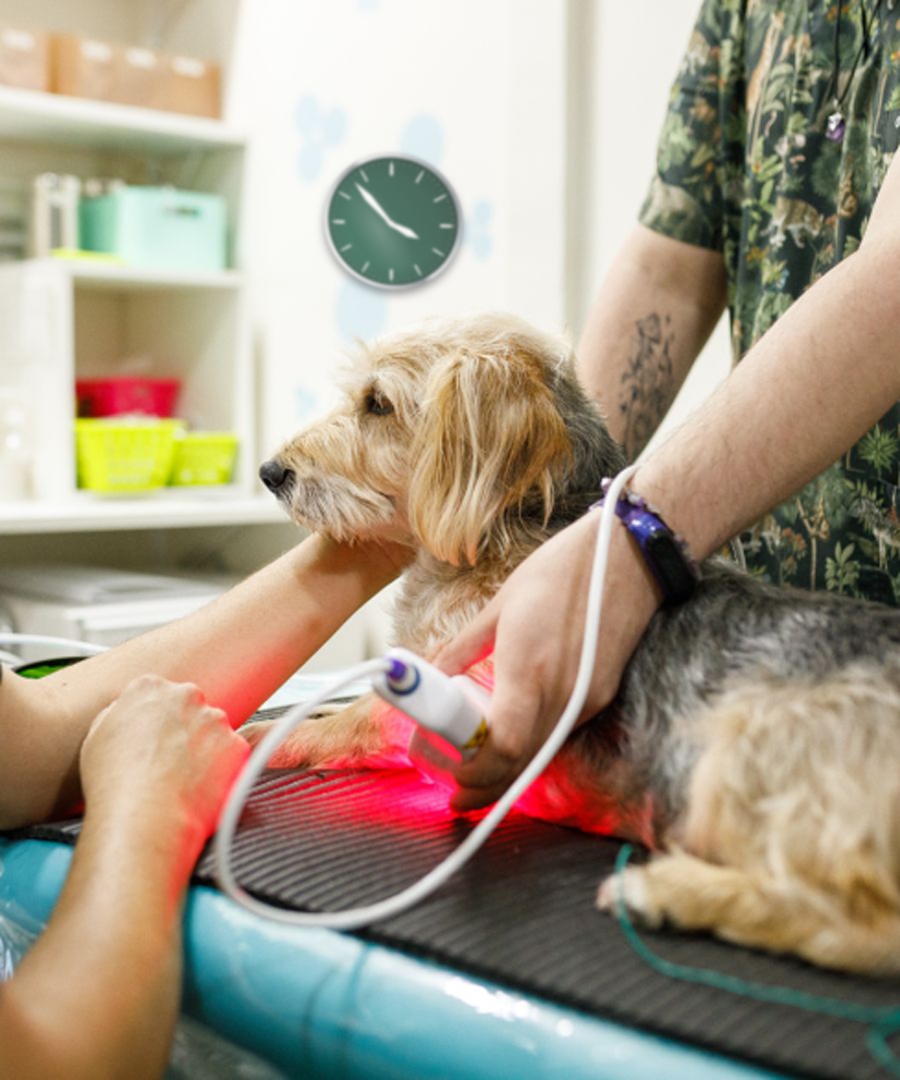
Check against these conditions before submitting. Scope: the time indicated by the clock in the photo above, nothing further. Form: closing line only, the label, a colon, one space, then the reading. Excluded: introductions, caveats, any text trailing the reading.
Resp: 3:53
